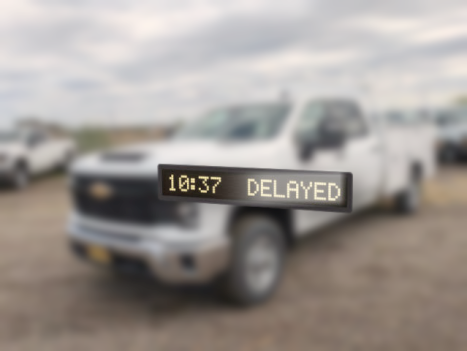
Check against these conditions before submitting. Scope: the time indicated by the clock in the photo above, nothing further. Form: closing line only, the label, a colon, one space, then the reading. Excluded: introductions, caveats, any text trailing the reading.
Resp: 10:37
